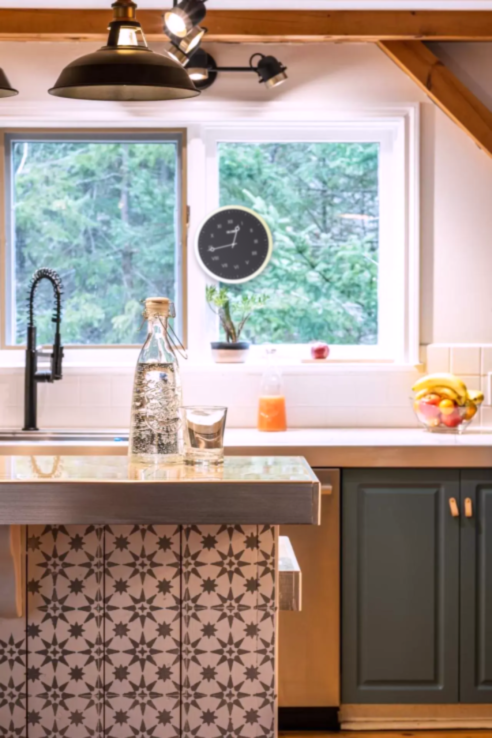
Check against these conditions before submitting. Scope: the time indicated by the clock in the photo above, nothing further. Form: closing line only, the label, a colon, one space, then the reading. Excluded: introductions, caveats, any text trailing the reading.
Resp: 12:44
